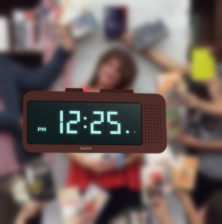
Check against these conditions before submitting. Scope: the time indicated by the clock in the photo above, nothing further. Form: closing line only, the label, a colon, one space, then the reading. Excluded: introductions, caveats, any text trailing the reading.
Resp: 12:25
